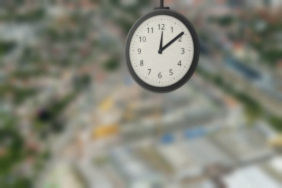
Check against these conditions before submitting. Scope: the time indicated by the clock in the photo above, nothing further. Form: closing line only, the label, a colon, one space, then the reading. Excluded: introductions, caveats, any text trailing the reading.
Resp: 12:09
